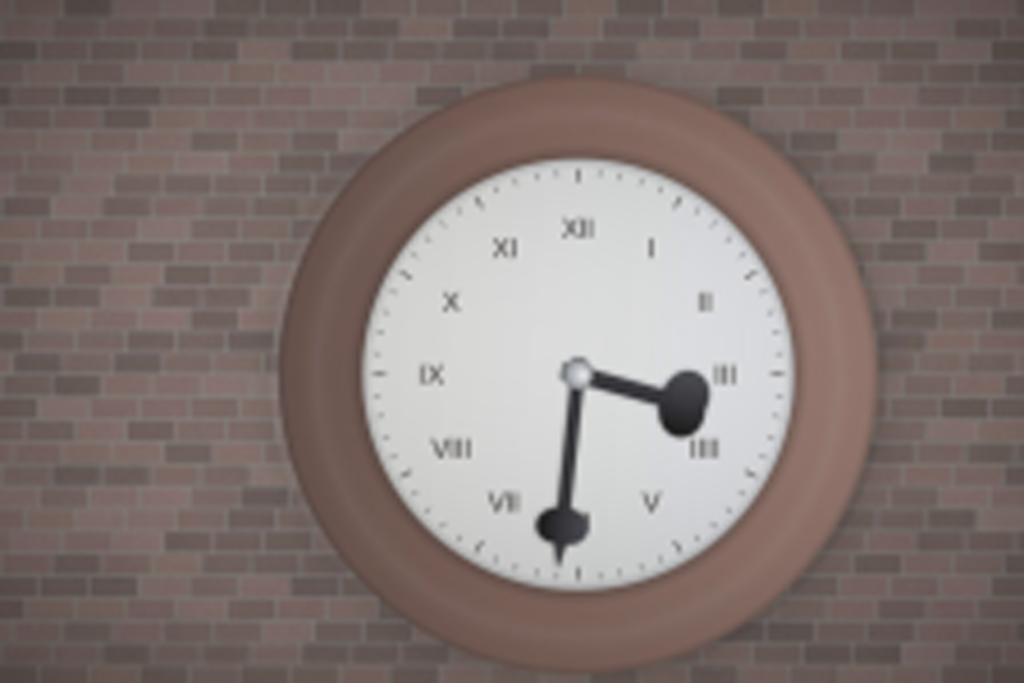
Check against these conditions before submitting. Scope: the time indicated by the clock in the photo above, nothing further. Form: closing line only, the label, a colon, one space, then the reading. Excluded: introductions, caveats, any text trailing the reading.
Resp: 3:31
